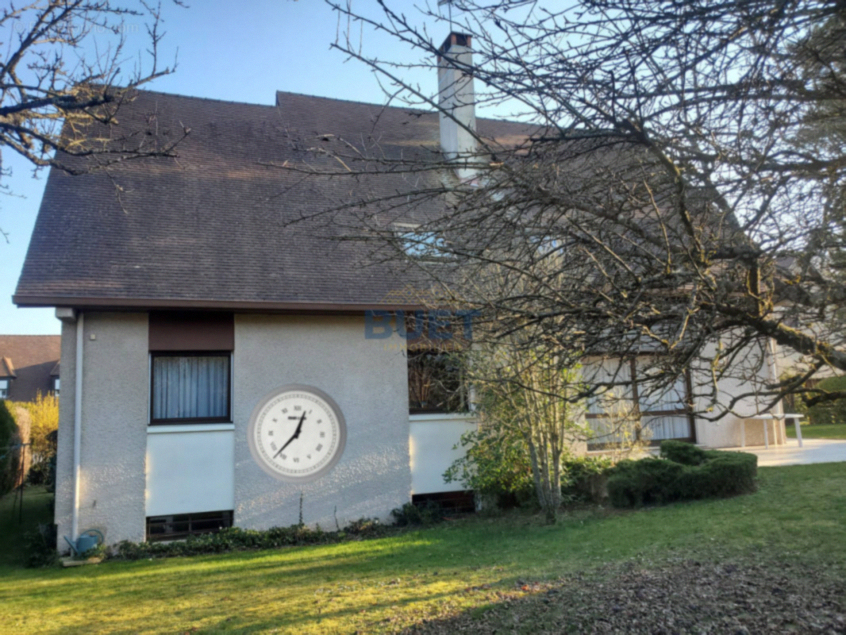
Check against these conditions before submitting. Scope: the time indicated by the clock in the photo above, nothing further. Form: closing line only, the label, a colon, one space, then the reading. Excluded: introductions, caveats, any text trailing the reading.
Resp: 12:37
